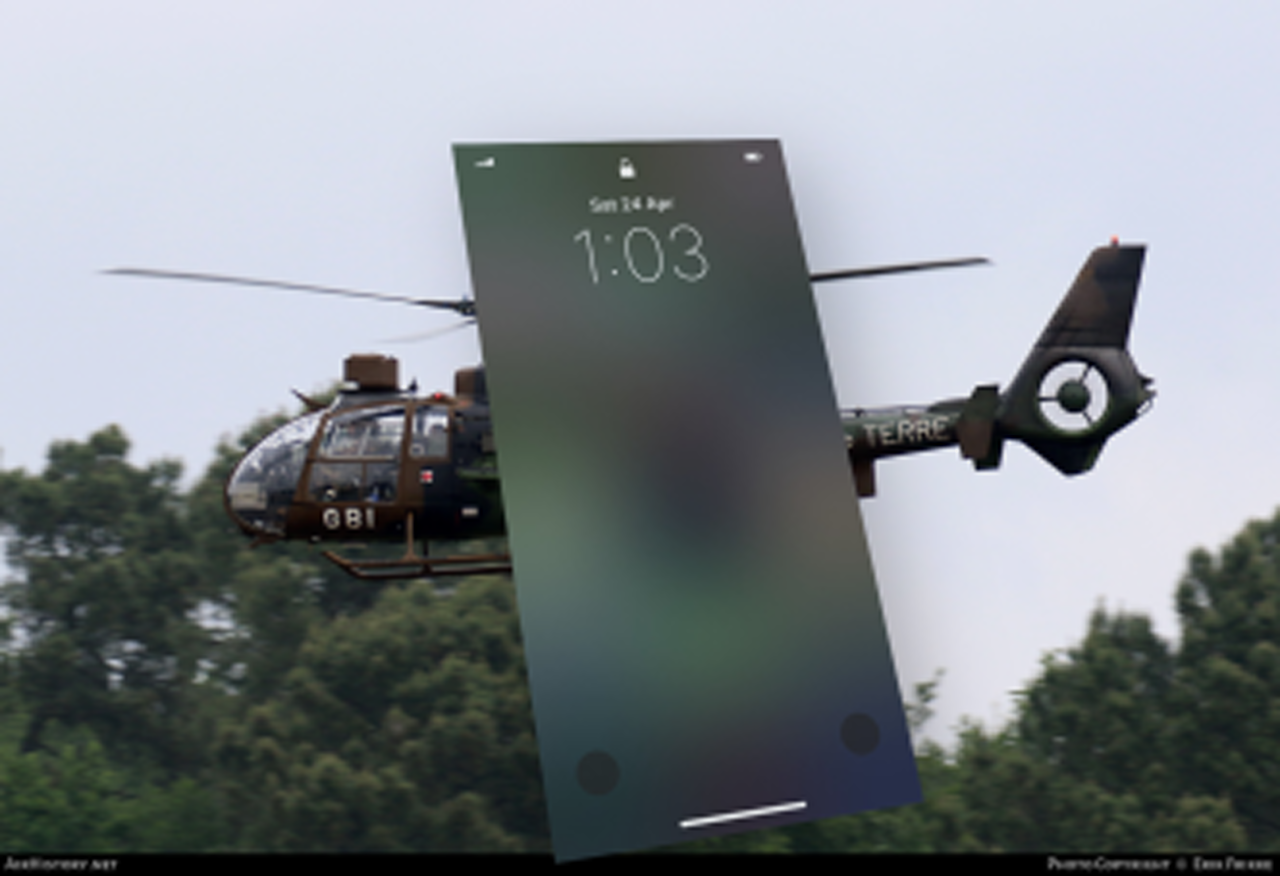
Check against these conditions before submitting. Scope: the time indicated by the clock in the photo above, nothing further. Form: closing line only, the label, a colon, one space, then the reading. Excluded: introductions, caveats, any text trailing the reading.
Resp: 1:03
